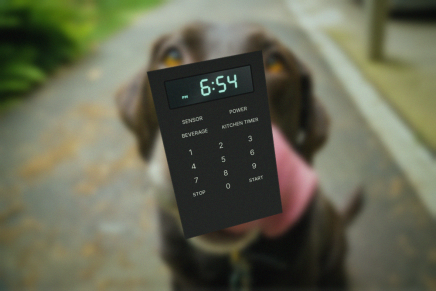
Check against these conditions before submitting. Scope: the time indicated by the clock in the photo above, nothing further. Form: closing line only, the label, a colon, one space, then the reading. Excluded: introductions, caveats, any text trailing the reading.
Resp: 6:54
